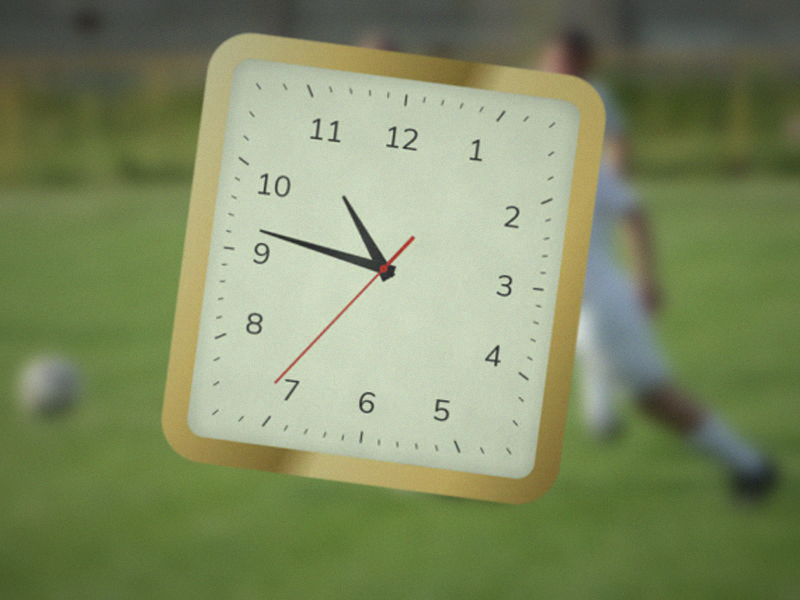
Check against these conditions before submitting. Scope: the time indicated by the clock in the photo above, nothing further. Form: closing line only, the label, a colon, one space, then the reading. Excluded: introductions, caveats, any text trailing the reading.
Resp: 10:46:36
